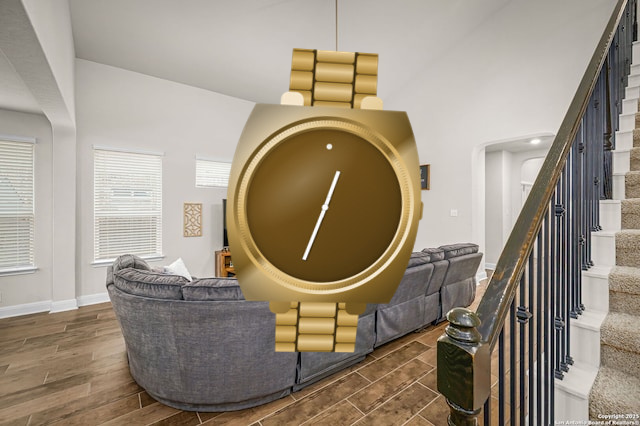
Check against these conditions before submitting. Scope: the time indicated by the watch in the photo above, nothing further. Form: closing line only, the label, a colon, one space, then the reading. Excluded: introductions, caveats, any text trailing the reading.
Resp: 12:33
